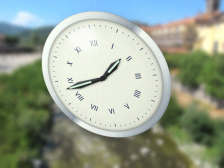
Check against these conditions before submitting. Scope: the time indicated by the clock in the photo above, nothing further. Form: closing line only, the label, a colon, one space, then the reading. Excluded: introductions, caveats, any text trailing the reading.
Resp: 1:43
